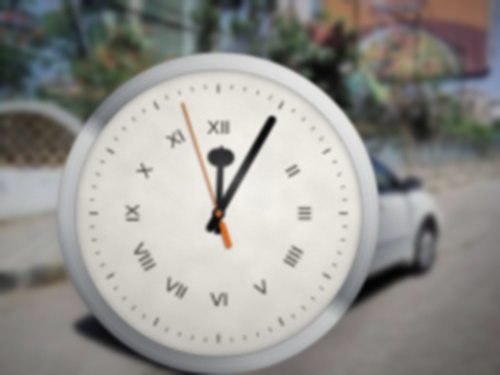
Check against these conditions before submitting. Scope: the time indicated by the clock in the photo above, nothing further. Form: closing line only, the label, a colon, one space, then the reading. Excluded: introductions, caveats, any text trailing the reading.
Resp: 12:04:57
